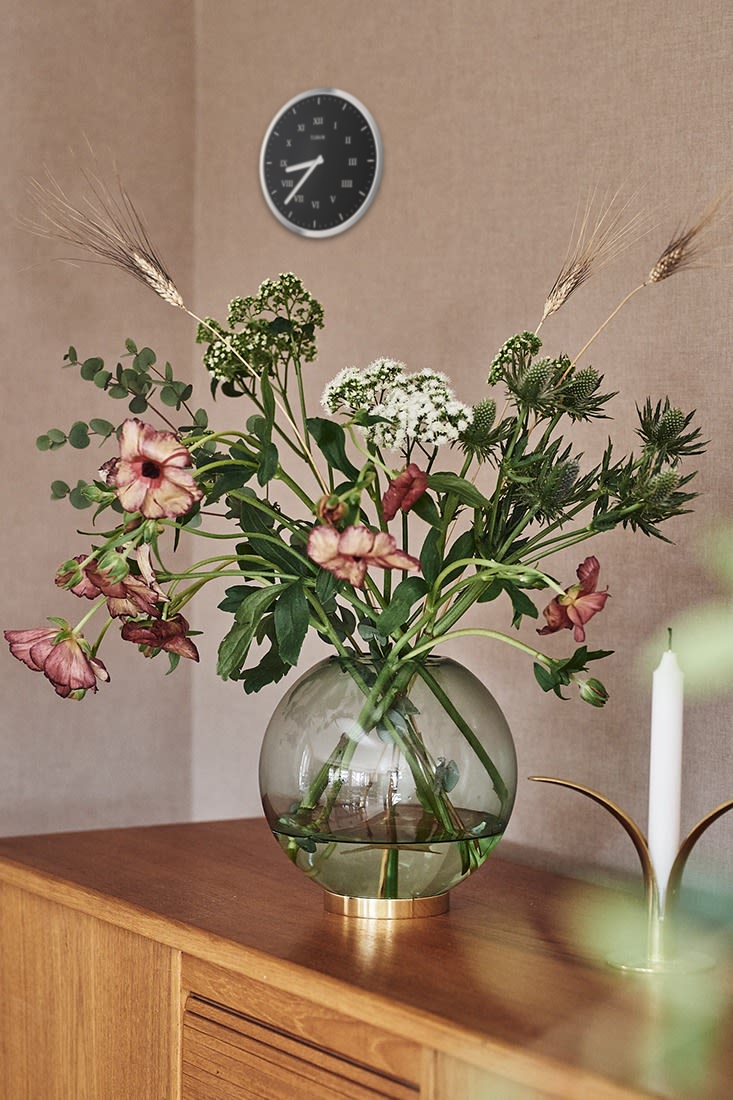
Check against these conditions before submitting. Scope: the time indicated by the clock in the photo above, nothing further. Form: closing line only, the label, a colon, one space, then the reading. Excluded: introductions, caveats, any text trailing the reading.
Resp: 8:37
